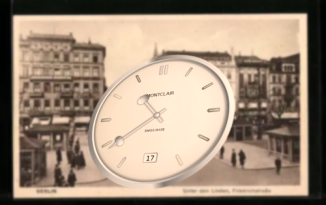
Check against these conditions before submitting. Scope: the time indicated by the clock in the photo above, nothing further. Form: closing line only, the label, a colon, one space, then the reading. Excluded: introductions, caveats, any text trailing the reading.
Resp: 10:39
